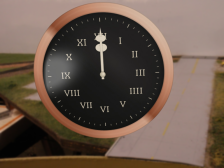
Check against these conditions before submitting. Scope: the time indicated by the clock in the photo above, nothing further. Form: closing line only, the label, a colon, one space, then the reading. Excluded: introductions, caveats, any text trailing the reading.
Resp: 12:00
